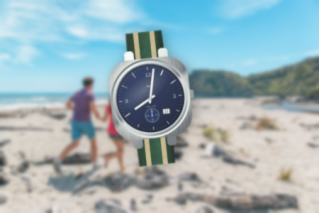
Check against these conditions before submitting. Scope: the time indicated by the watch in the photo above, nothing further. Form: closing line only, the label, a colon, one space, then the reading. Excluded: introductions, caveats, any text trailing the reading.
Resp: 8:02
